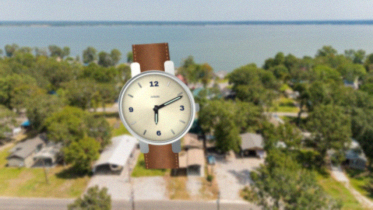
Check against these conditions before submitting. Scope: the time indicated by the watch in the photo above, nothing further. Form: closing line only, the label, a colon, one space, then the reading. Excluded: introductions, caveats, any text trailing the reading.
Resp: 6:11
